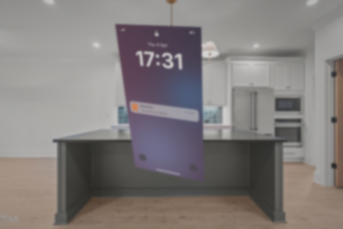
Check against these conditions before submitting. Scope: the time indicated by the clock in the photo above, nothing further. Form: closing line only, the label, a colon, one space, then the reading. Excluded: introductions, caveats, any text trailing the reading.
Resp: 17:31
